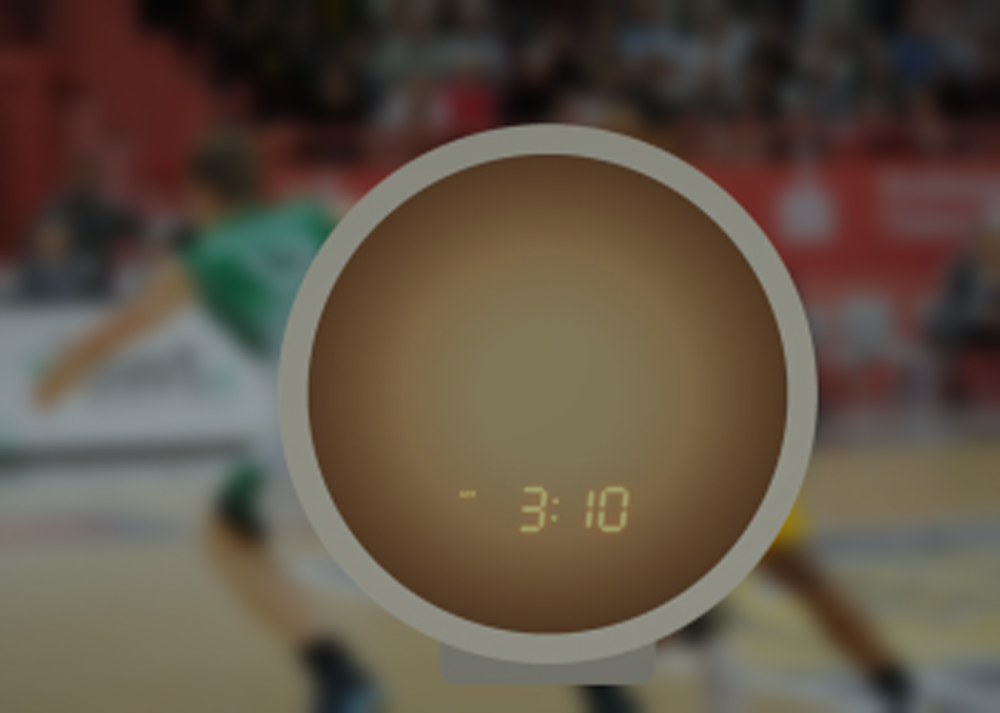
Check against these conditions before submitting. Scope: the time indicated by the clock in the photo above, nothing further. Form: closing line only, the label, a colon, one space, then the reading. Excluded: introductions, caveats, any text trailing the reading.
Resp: 3:10
